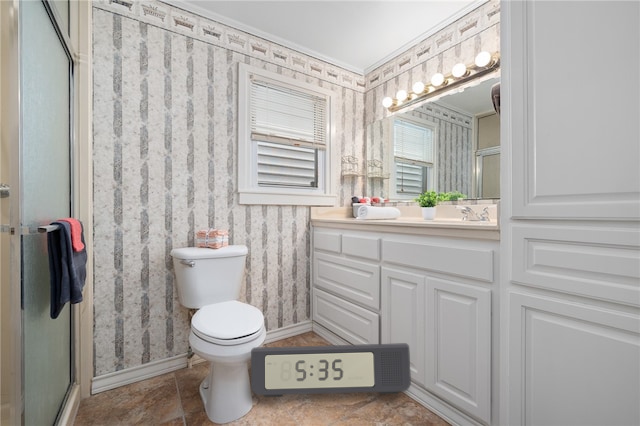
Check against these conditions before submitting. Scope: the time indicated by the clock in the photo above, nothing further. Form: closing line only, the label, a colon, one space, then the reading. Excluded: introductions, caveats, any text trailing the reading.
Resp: 5:35
